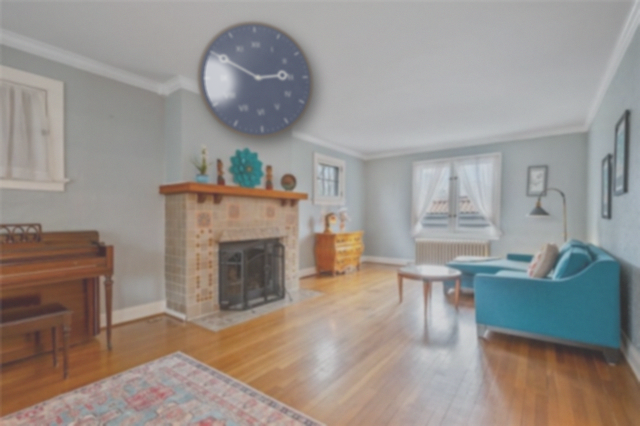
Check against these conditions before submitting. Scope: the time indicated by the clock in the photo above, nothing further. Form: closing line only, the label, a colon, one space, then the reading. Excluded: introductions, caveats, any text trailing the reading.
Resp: 2:50
